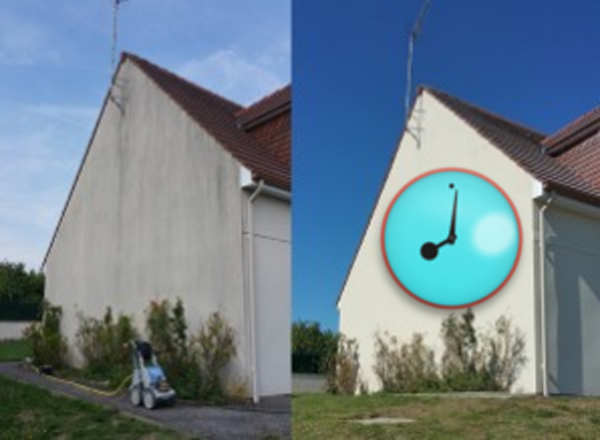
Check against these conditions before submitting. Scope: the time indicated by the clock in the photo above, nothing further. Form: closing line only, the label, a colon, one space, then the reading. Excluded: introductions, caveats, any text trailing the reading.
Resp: 8:01
